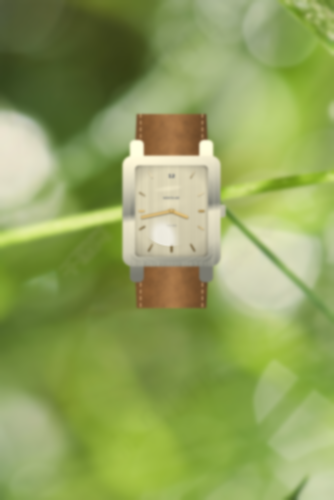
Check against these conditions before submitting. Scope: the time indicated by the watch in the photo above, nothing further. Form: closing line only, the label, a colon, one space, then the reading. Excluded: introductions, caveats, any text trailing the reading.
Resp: 3:43
